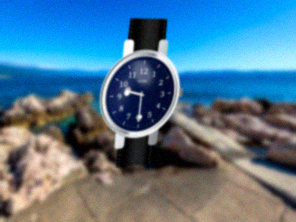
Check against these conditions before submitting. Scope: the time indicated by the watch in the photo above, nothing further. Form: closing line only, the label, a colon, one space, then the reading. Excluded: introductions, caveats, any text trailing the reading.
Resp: 9:30
